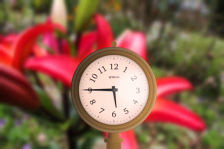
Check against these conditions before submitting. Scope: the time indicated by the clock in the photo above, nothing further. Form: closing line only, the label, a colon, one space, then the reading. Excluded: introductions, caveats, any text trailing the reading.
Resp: 5:45
